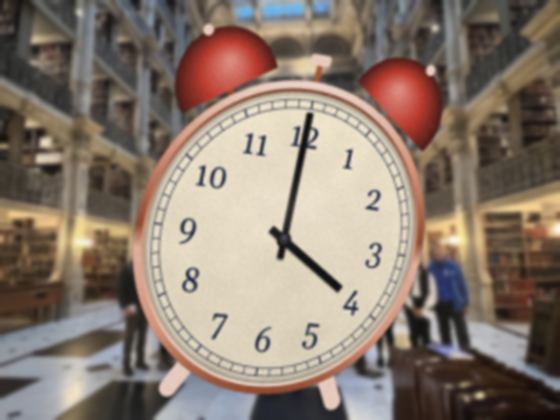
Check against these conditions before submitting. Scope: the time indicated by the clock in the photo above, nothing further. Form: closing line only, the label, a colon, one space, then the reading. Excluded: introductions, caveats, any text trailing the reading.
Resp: 4:00
